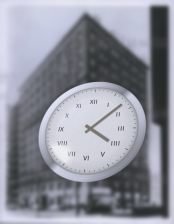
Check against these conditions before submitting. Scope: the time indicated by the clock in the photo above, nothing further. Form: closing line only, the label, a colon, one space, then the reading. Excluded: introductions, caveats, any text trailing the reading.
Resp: 4:08
